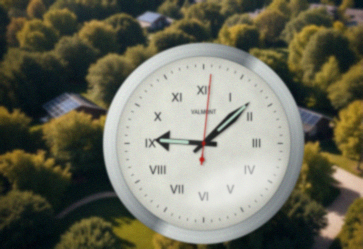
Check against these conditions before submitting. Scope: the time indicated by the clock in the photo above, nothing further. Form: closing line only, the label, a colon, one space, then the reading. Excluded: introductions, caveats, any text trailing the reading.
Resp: 9:08:01
